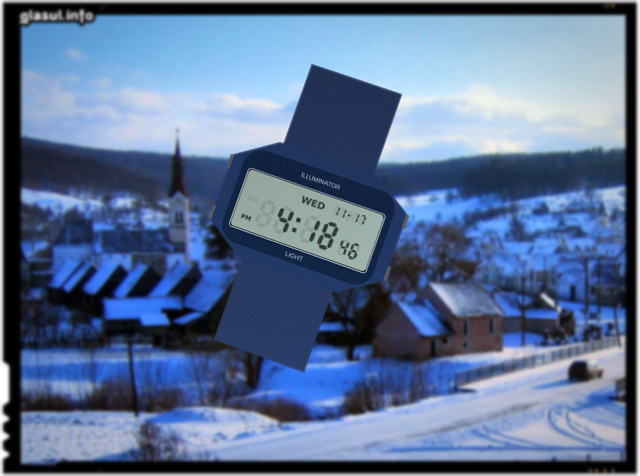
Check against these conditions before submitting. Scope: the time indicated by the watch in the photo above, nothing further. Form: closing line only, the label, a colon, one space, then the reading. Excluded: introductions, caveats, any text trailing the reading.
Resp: 4:18:46
